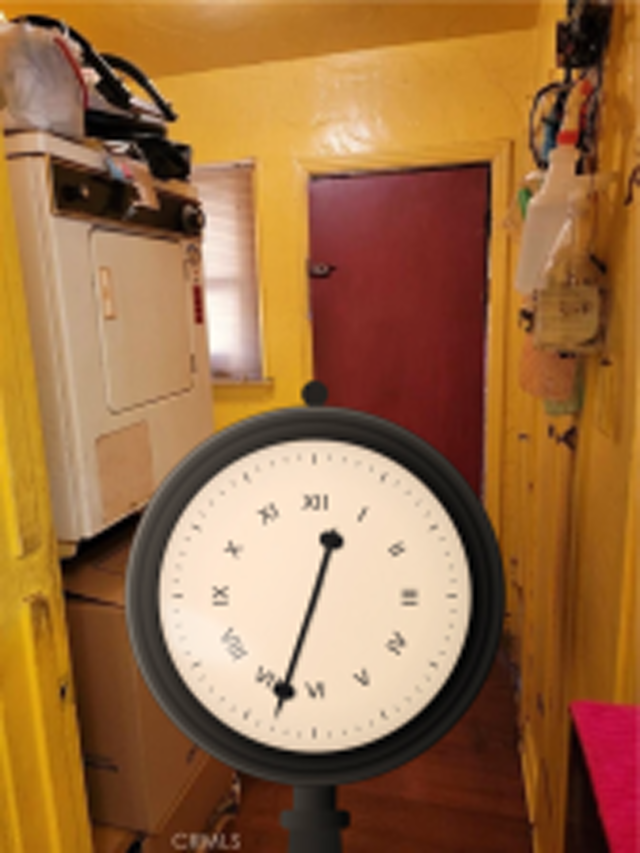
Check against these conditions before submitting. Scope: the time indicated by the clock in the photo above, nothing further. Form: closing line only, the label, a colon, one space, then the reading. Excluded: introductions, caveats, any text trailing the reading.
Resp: 12:33
